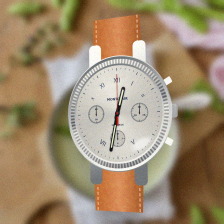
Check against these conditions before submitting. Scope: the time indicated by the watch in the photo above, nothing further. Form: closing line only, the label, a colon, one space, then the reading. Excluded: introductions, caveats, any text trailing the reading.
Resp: 12:32
